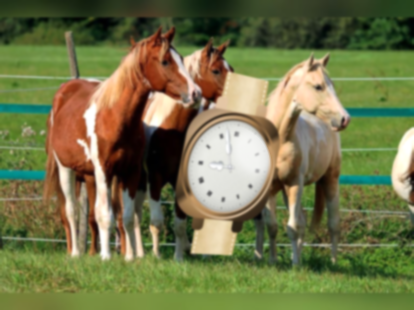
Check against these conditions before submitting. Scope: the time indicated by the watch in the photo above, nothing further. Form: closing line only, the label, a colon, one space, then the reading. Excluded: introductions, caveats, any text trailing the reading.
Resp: 8:57
